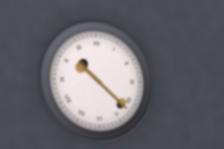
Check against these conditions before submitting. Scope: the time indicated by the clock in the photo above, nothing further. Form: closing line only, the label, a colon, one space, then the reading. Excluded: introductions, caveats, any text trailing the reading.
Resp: 10:22
